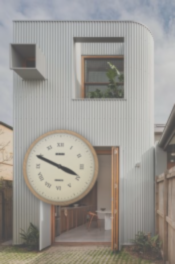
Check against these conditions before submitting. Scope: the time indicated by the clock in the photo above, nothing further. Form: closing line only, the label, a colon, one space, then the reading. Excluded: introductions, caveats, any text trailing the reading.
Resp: 3:49
